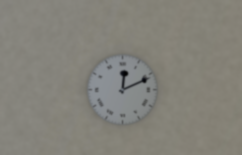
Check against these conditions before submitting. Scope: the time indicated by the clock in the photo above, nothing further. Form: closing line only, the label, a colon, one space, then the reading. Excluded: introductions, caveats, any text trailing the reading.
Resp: 12:11
